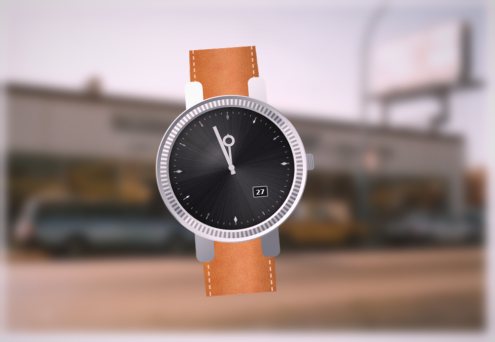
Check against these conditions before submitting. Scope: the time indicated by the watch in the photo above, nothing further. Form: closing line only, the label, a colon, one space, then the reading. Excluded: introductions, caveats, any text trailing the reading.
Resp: 11:57
